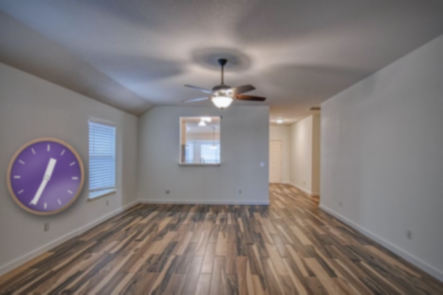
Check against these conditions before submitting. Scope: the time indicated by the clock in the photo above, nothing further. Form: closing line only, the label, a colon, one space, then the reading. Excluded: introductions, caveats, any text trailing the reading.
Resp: 12:34
